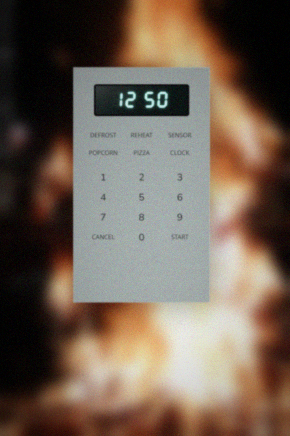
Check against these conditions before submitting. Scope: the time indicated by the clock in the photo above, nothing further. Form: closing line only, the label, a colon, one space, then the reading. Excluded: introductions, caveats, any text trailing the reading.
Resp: 12:50
